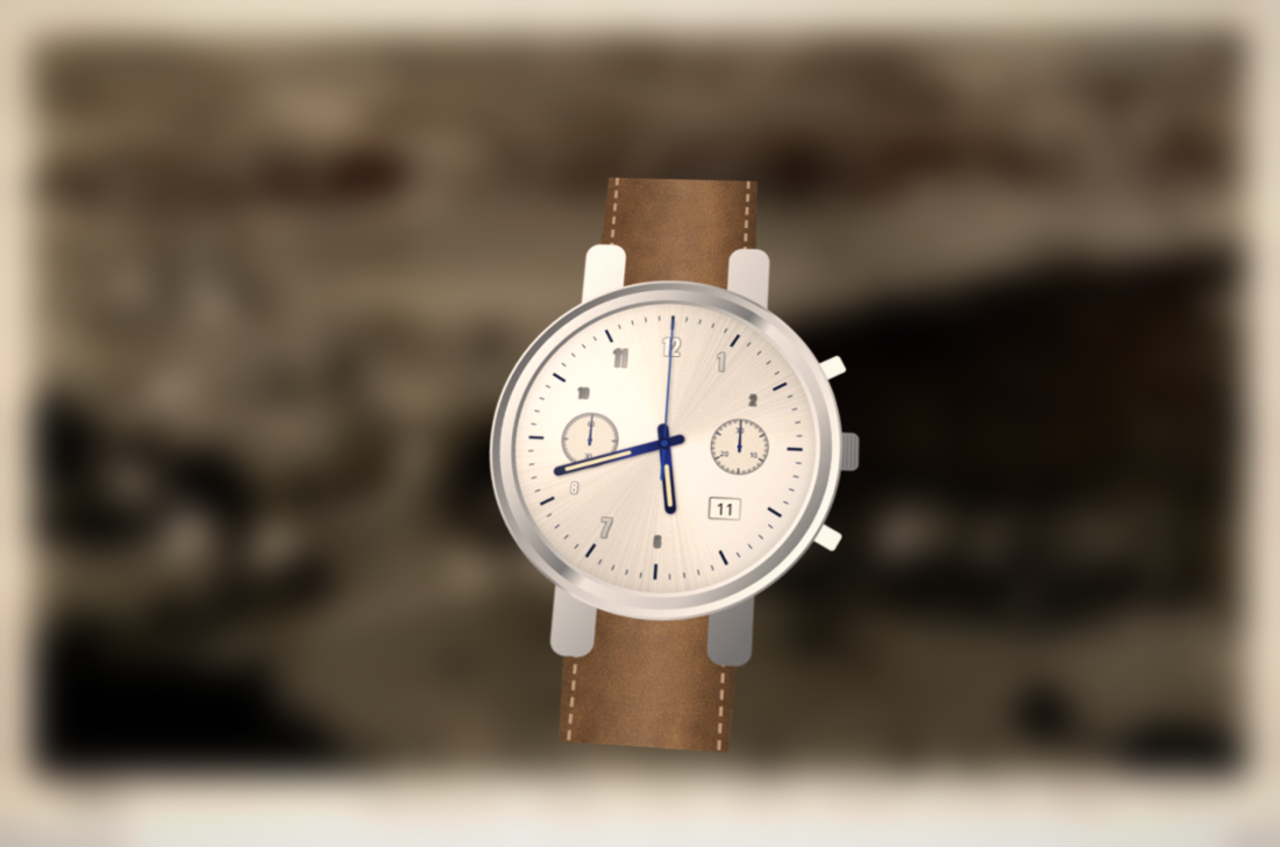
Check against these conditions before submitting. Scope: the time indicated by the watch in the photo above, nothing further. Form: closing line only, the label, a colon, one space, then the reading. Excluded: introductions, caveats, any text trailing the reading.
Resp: 5:42
